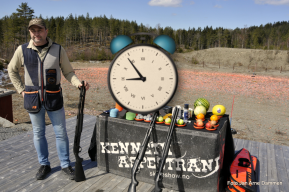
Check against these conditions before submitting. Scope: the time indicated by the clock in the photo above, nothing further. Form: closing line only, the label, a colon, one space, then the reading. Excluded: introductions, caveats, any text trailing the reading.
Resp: 8:54
